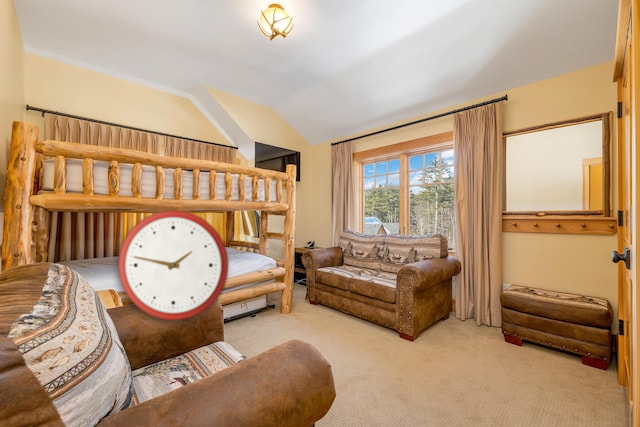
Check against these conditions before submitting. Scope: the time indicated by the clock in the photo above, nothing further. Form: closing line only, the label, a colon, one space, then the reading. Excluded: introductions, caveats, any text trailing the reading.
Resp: 1:47
